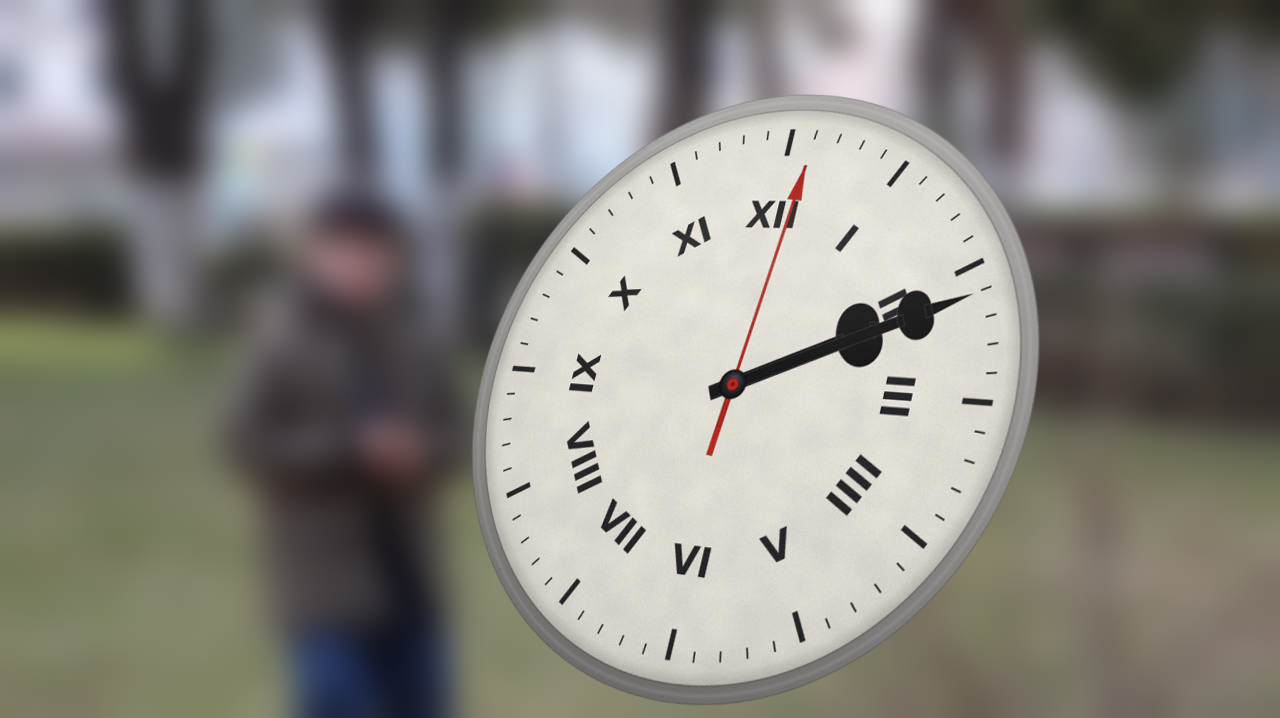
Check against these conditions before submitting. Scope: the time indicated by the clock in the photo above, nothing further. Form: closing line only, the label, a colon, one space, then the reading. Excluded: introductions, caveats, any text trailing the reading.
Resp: 2:11:01
